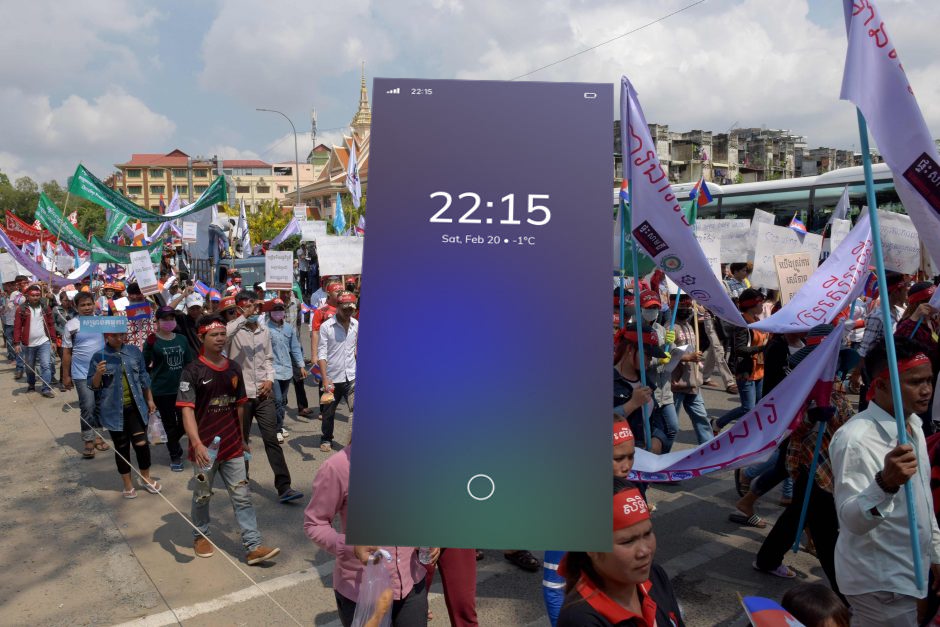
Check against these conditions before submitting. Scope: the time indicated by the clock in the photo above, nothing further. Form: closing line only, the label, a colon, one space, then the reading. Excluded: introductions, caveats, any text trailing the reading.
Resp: 22:15
